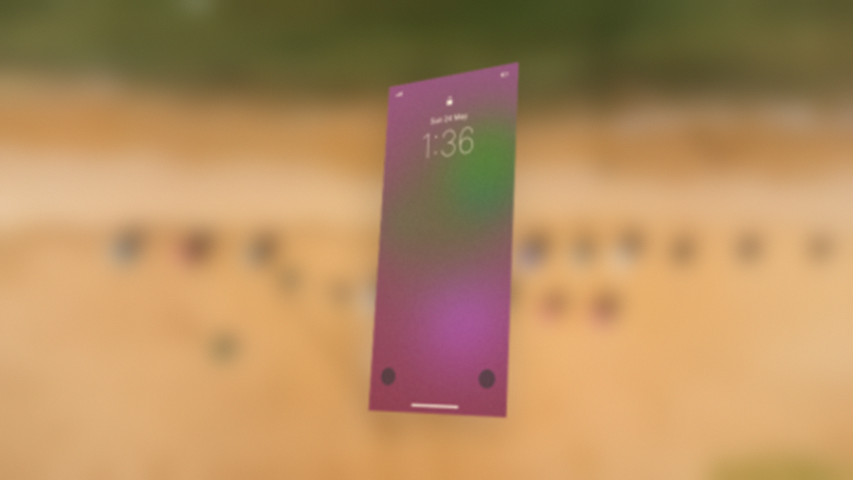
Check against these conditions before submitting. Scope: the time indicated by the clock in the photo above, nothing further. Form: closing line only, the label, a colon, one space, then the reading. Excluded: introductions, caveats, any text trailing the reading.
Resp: 1:36
